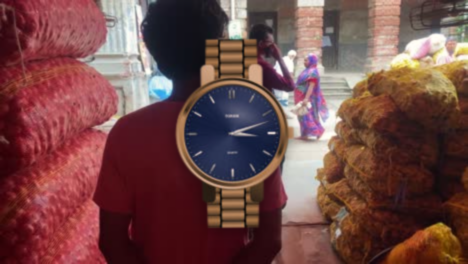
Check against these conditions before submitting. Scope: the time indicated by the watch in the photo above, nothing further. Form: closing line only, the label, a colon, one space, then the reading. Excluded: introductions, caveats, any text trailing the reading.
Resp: 3:12
